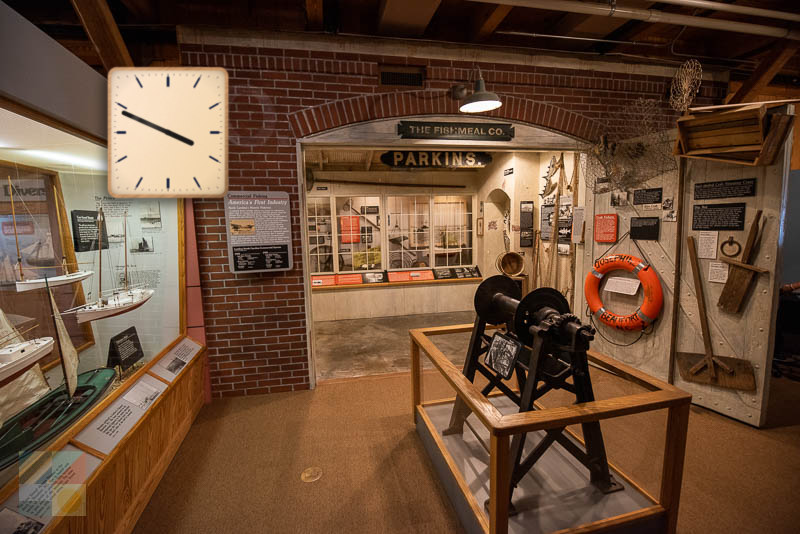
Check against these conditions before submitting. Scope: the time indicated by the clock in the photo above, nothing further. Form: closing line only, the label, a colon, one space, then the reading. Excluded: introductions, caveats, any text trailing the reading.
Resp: 3:49
